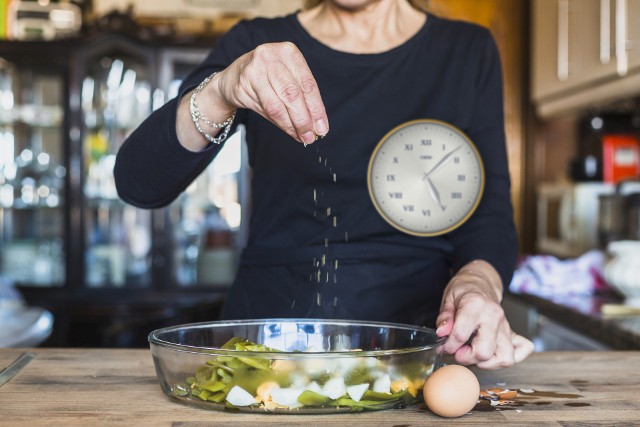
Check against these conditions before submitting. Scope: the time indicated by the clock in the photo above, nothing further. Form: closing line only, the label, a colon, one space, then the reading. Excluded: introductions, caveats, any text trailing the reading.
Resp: 5:08
